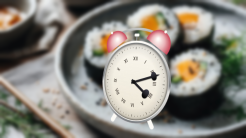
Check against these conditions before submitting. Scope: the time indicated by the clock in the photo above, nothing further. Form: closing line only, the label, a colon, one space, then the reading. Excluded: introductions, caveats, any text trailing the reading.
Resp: 4:12
